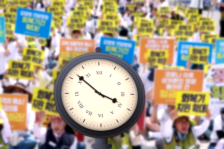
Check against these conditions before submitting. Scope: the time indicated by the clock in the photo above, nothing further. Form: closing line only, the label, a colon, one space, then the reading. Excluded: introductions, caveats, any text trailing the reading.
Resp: 3:52
